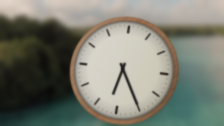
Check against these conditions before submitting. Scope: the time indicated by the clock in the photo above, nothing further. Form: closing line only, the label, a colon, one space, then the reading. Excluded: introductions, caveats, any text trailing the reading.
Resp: 6:25
